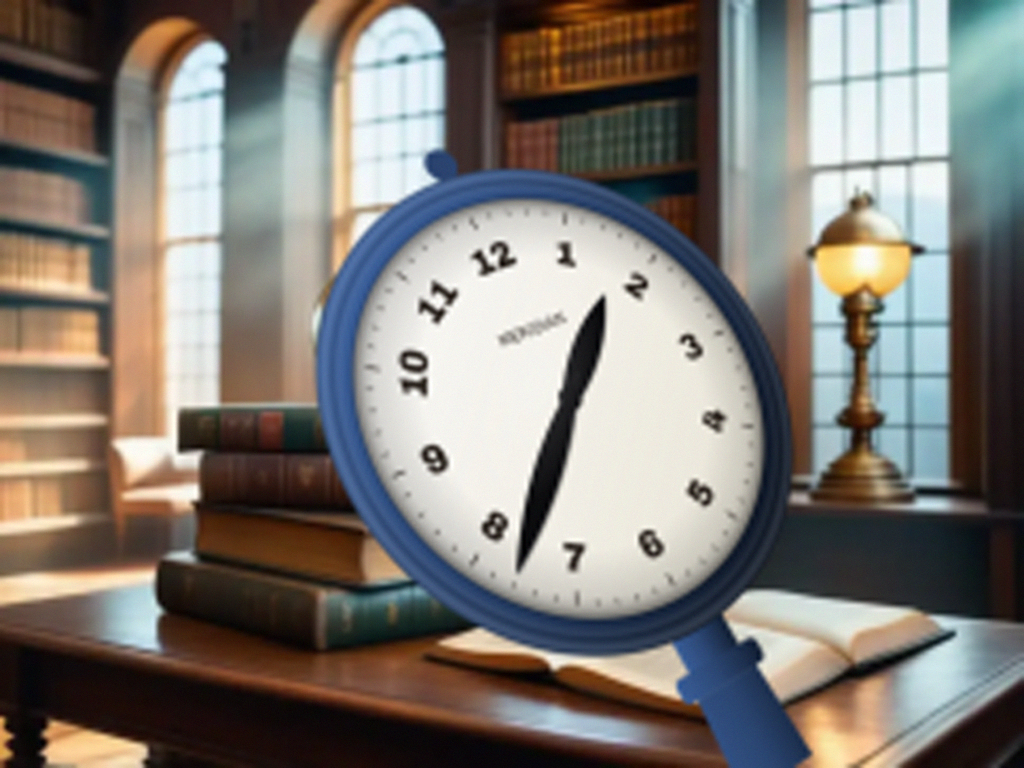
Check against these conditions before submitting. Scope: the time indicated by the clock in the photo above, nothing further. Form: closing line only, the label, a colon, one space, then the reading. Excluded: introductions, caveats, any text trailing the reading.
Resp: 1:38
